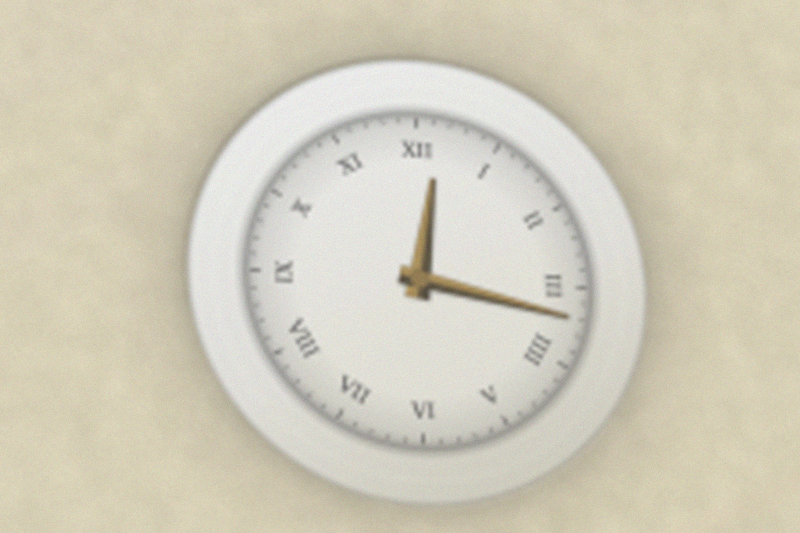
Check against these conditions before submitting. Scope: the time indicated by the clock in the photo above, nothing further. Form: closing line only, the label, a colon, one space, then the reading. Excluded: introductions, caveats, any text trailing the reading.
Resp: 12:17
